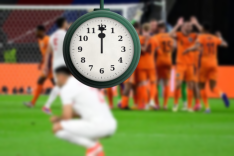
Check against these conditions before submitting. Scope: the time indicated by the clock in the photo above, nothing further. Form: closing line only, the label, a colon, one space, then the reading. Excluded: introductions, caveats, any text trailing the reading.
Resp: 12:00
